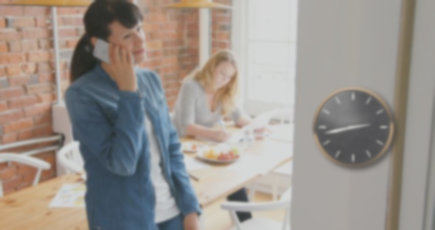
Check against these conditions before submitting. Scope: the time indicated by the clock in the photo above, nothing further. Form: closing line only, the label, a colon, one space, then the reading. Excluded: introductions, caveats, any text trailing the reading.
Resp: 2:43
